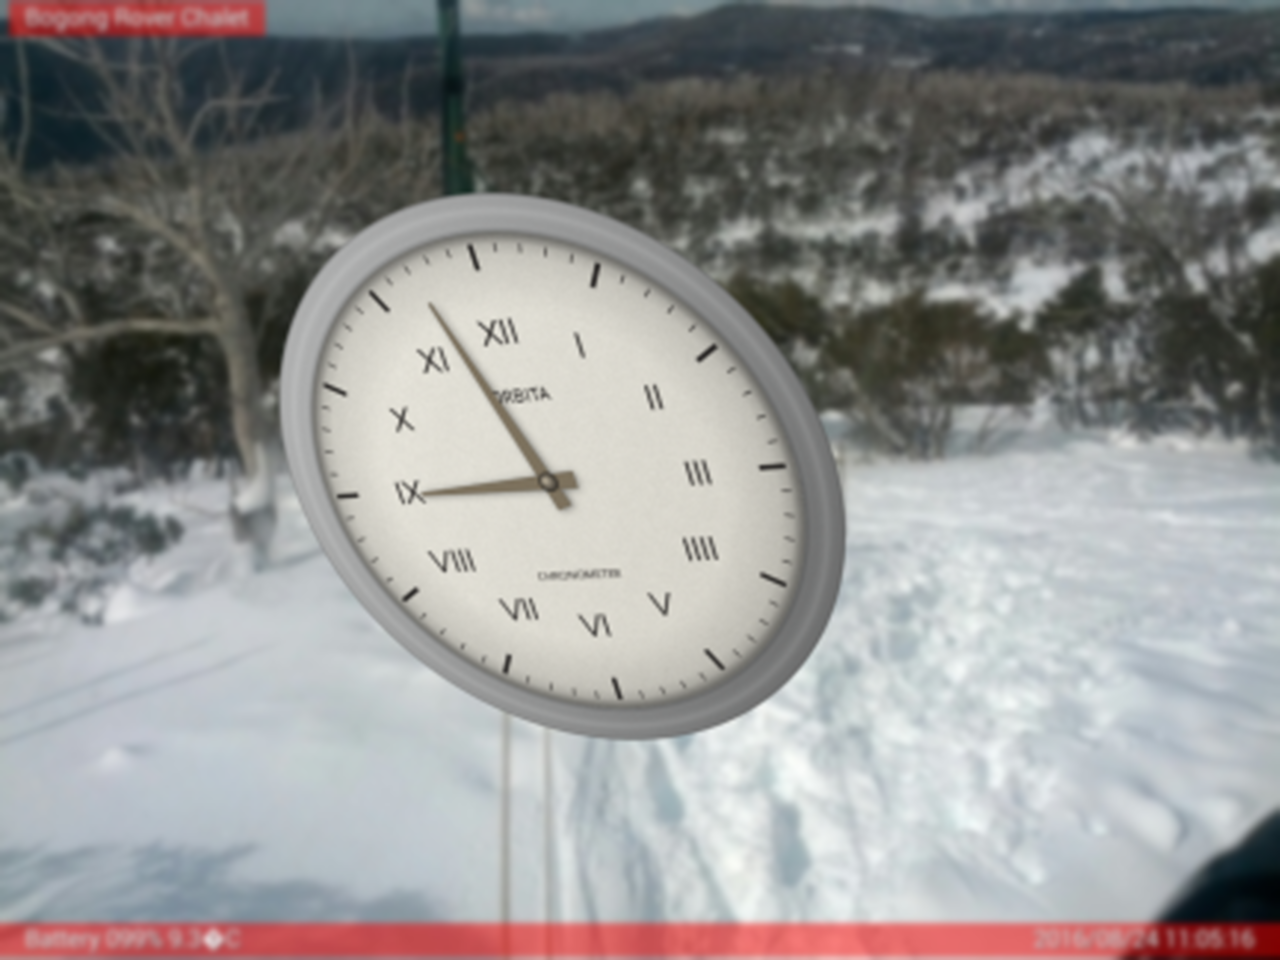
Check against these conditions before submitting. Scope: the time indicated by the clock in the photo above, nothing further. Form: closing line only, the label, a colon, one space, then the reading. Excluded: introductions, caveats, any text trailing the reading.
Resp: 8:57
